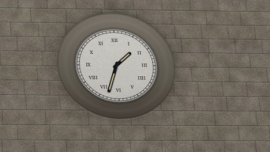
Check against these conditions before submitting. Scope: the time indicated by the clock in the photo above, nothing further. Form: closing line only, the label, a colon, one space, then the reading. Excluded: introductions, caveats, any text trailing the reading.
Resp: 1:33
